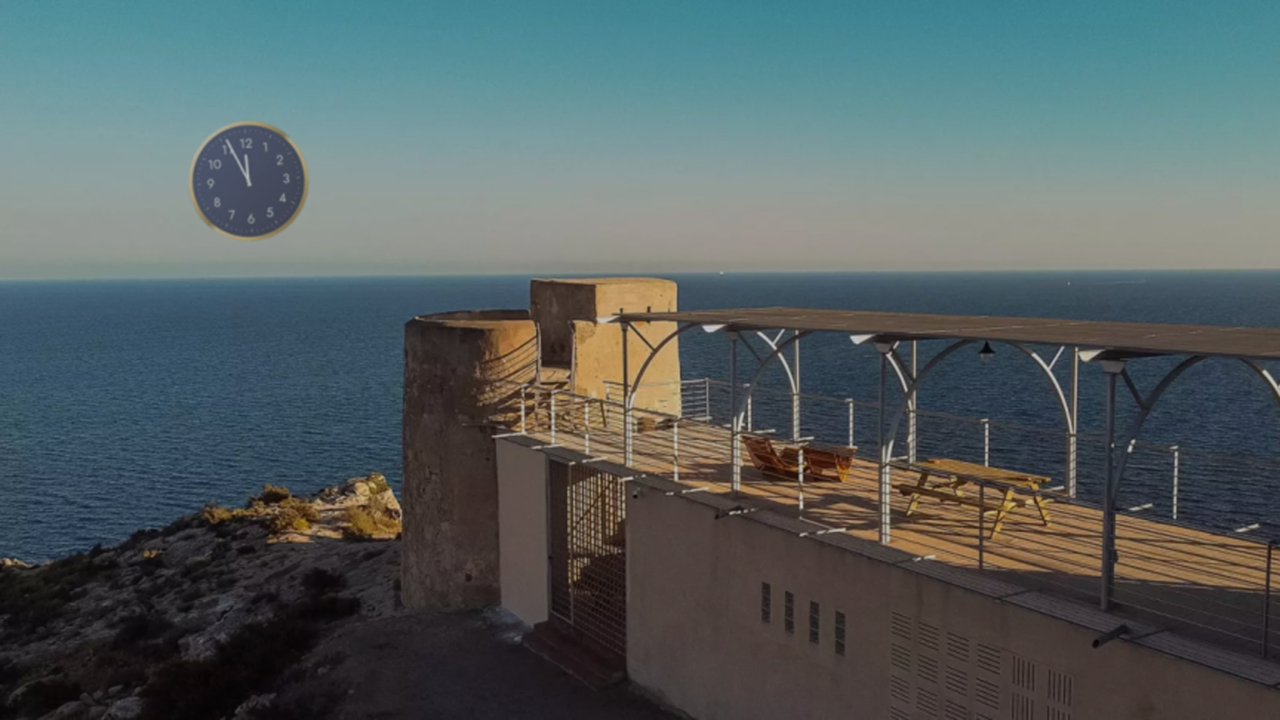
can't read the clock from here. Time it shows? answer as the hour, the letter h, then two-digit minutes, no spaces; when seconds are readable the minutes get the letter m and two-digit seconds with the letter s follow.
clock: 11h56
